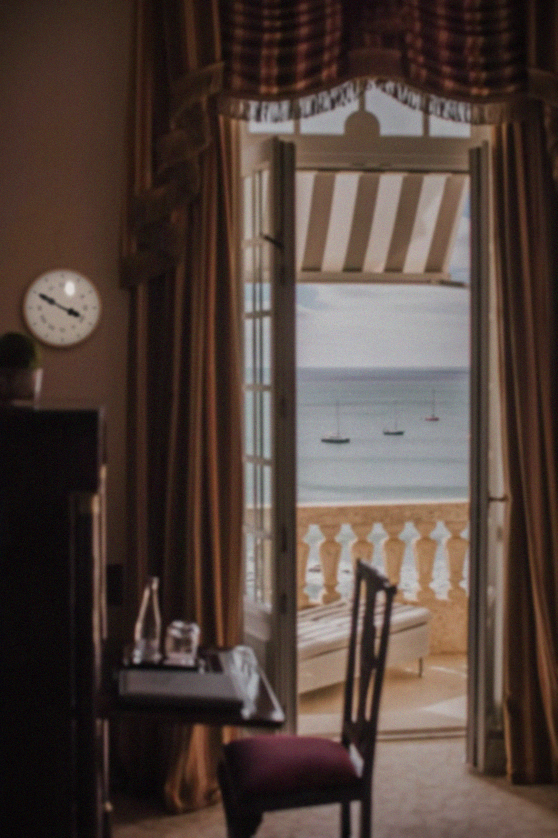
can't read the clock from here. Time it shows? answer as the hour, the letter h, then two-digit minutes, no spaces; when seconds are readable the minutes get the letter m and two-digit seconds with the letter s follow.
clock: 3h50
